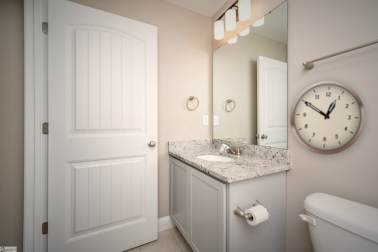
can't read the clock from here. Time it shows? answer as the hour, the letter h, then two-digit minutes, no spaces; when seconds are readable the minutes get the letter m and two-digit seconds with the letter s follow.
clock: 12h50
